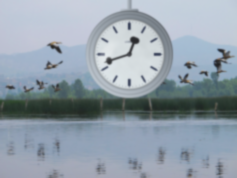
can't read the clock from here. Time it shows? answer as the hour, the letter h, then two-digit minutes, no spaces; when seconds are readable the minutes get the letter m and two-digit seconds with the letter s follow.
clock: 12h42
